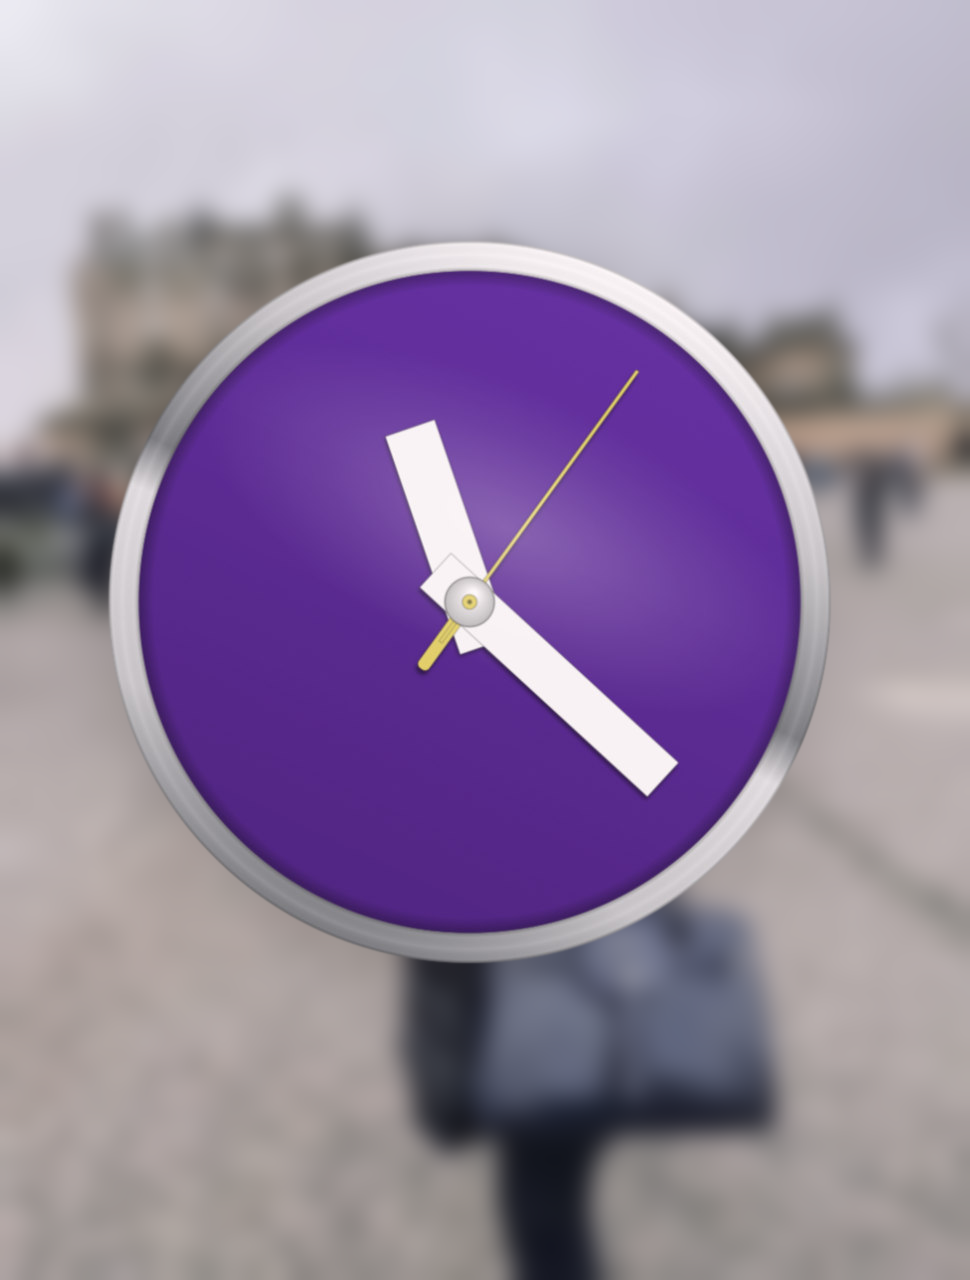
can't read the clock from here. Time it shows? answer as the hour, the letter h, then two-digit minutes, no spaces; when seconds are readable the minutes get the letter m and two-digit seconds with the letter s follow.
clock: 11h22m06s
